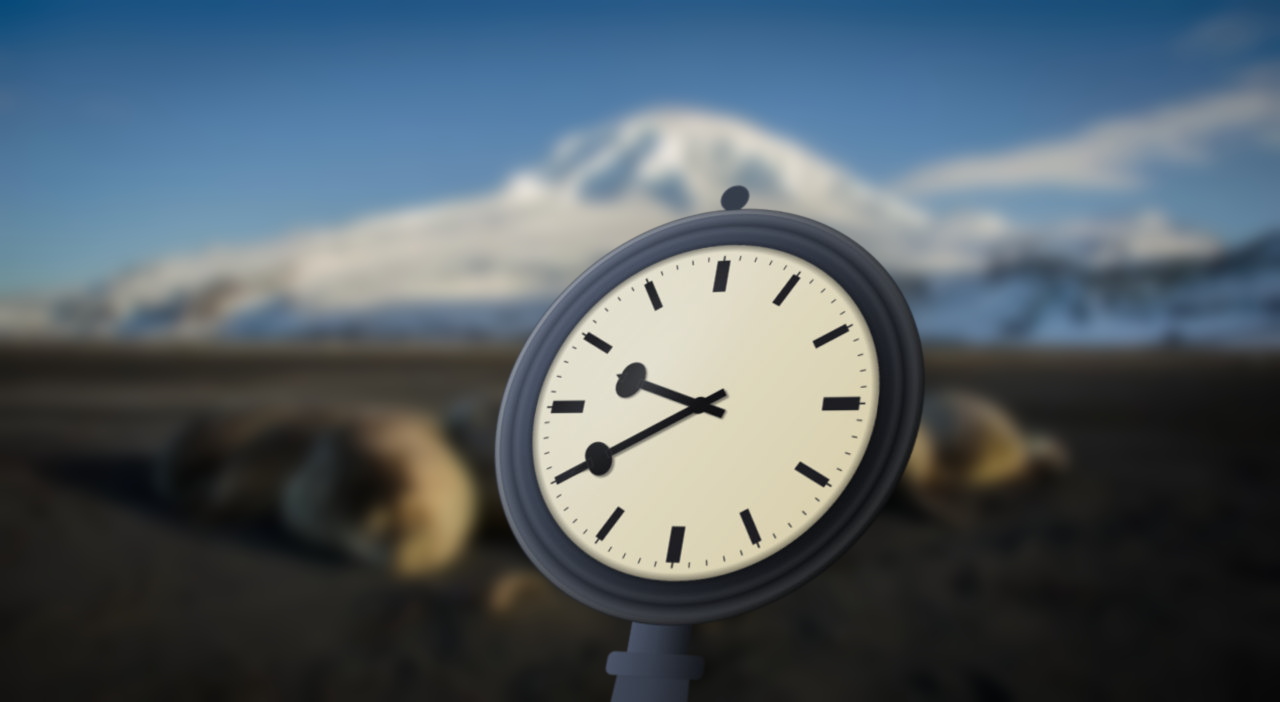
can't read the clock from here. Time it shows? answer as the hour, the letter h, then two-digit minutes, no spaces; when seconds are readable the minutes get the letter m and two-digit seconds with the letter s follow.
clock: 9h40
